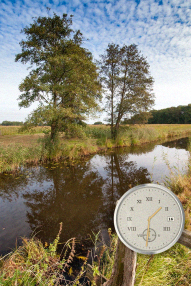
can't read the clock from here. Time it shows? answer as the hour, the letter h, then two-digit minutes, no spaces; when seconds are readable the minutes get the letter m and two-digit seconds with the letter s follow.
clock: 1h31
